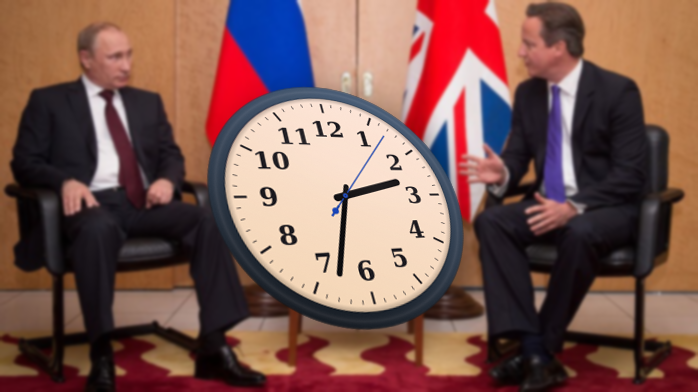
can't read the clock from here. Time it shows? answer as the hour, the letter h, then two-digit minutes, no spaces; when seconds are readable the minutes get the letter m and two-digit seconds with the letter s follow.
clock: 2h33m07s
